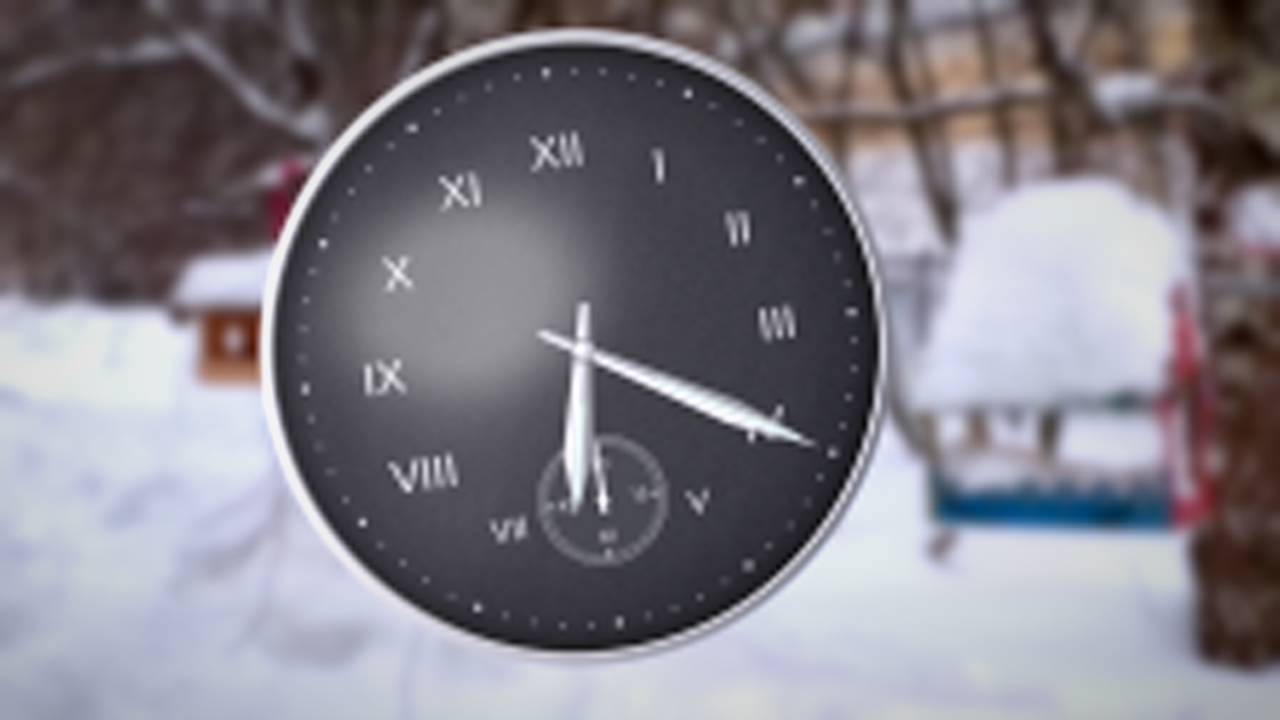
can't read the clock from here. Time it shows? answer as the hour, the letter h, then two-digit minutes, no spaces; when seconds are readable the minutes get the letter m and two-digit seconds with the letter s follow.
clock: 6h20
